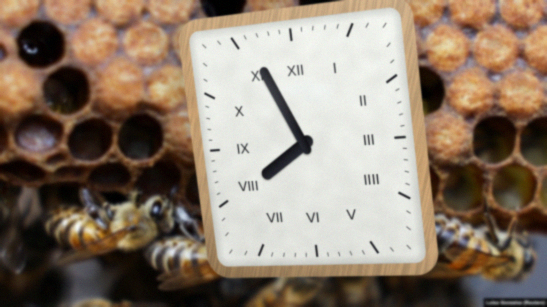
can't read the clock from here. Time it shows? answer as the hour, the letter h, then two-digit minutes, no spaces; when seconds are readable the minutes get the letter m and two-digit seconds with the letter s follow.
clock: 7h56
